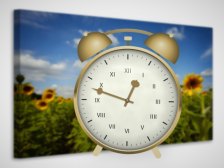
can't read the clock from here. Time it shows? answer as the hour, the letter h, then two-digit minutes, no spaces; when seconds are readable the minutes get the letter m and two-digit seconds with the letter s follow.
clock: 12h48
